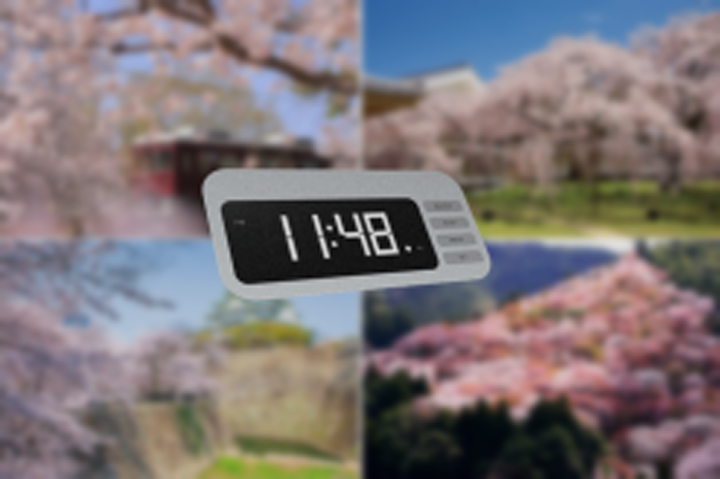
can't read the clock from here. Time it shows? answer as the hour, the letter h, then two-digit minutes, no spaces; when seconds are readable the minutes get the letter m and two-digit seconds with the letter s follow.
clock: 11h48
